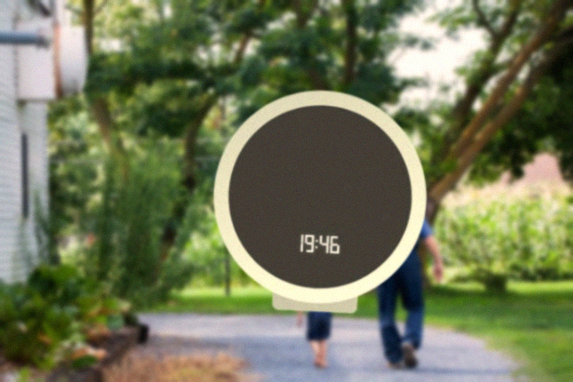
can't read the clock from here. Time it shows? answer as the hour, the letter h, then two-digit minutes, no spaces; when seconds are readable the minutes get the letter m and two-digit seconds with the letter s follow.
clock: 19h46
